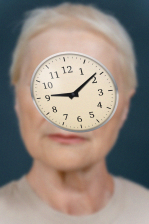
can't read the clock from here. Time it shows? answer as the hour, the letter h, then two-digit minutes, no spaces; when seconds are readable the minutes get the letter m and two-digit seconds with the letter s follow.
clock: 9h09
